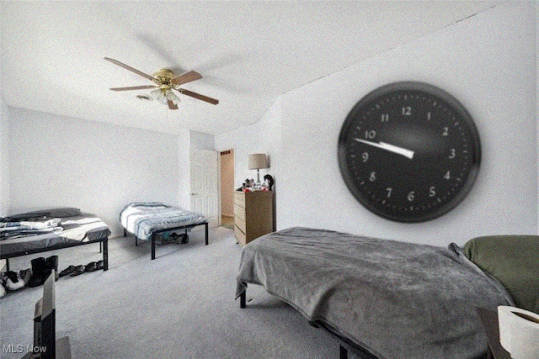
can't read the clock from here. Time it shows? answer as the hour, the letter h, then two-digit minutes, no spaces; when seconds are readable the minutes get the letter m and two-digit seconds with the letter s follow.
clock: 9h48
